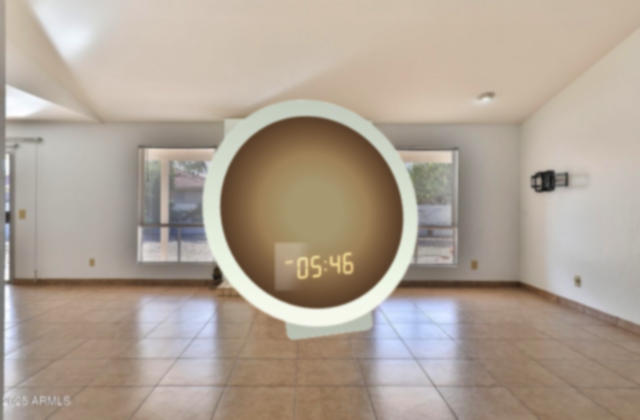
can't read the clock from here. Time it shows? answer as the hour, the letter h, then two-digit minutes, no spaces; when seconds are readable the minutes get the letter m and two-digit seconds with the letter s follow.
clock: 5h46
